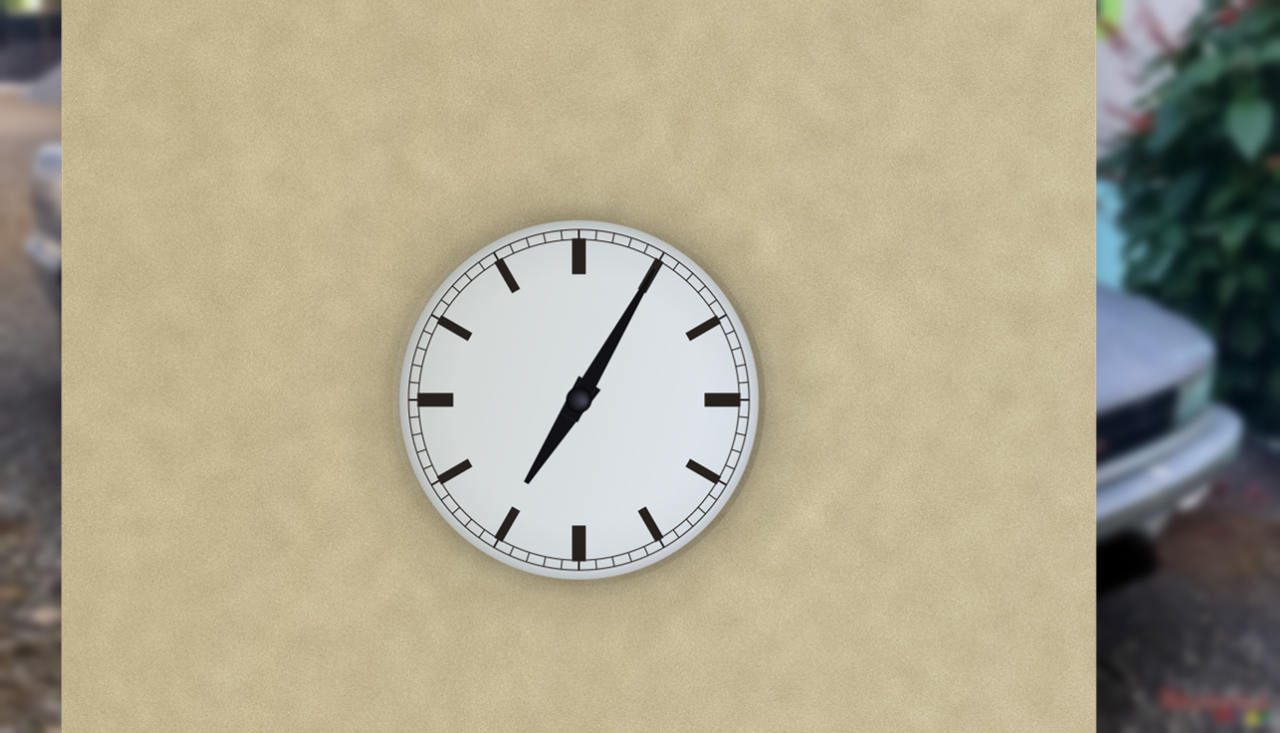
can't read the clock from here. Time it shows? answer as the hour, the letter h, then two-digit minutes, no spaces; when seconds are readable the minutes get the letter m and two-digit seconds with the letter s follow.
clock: 7h05
